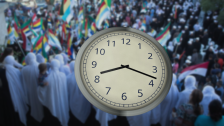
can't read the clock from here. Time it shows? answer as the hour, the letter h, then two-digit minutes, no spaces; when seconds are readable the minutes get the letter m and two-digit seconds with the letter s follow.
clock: 8h18
